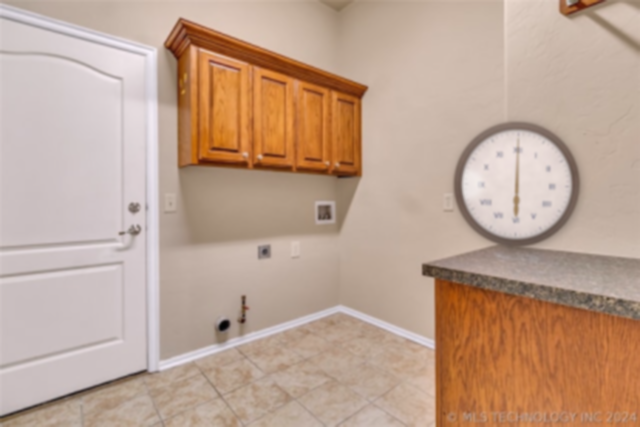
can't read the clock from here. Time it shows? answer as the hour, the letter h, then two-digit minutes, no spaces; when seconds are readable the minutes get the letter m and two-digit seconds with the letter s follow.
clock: 6h00
